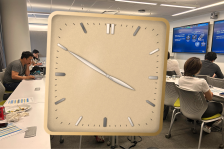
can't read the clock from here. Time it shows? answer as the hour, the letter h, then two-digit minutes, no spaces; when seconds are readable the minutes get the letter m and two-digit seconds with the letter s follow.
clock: 3h50
